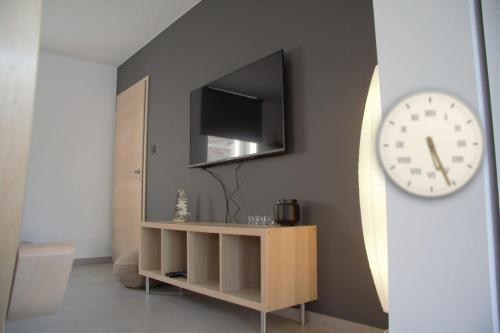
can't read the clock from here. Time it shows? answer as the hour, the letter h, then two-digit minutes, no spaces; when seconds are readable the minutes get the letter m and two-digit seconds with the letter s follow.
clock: 5h26
